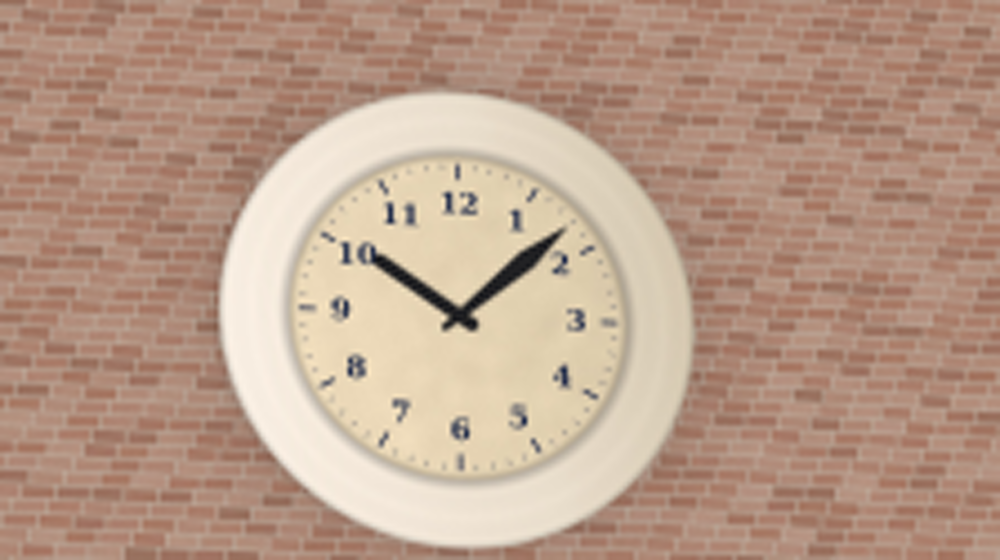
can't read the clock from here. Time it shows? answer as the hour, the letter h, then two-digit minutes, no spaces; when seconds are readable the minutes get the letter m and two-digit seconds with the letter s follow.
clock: 10h08
